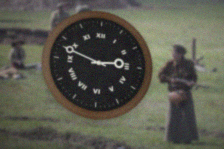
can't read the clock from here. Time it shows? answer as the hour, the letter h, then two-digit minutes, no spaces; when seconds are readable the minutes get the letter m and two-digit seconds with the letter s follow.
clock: 2h48
